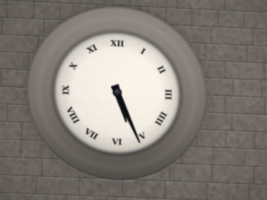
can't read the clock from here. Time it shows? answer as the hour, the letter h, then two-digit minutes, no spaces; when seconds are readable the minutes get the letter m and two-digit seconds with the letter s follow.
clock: 5h26
